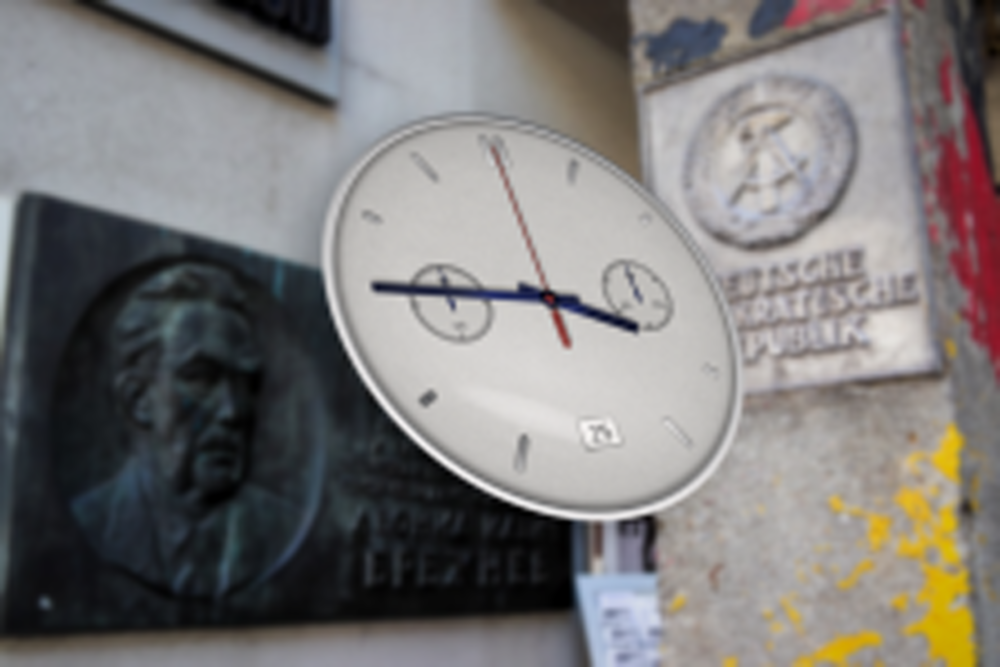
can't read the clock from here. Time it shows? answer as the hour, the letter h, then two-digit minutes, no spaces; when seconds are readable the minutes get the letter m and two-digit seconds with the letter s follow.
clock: 3h46
